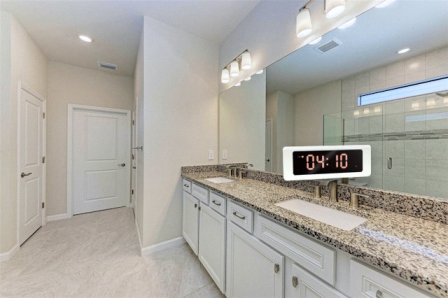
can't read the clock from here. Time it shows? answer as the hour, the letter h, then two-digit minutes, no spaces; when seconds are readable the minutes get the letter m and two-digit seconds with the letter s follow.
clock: 4h10
